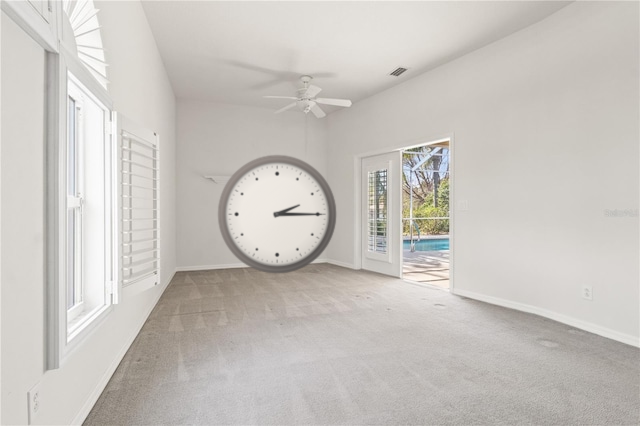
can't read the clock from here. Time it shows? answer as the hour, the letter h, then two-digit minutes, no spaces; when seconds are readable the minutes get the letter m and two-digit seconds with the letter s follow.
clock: 2h15
